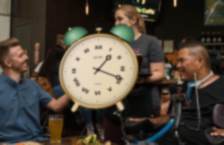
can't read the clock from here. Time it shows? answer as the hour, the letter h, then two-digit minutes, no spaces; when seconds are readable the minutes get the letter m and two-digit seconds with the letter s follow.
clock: 1h19
